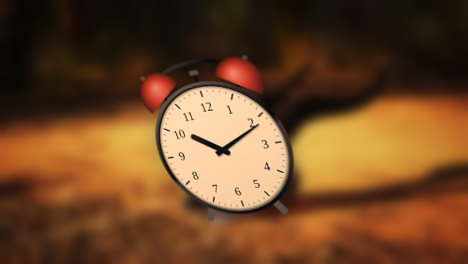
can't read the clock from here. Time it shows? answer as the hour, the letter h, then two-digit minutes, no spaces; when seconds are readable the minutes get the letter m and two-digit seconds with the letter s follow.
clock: 10h11
